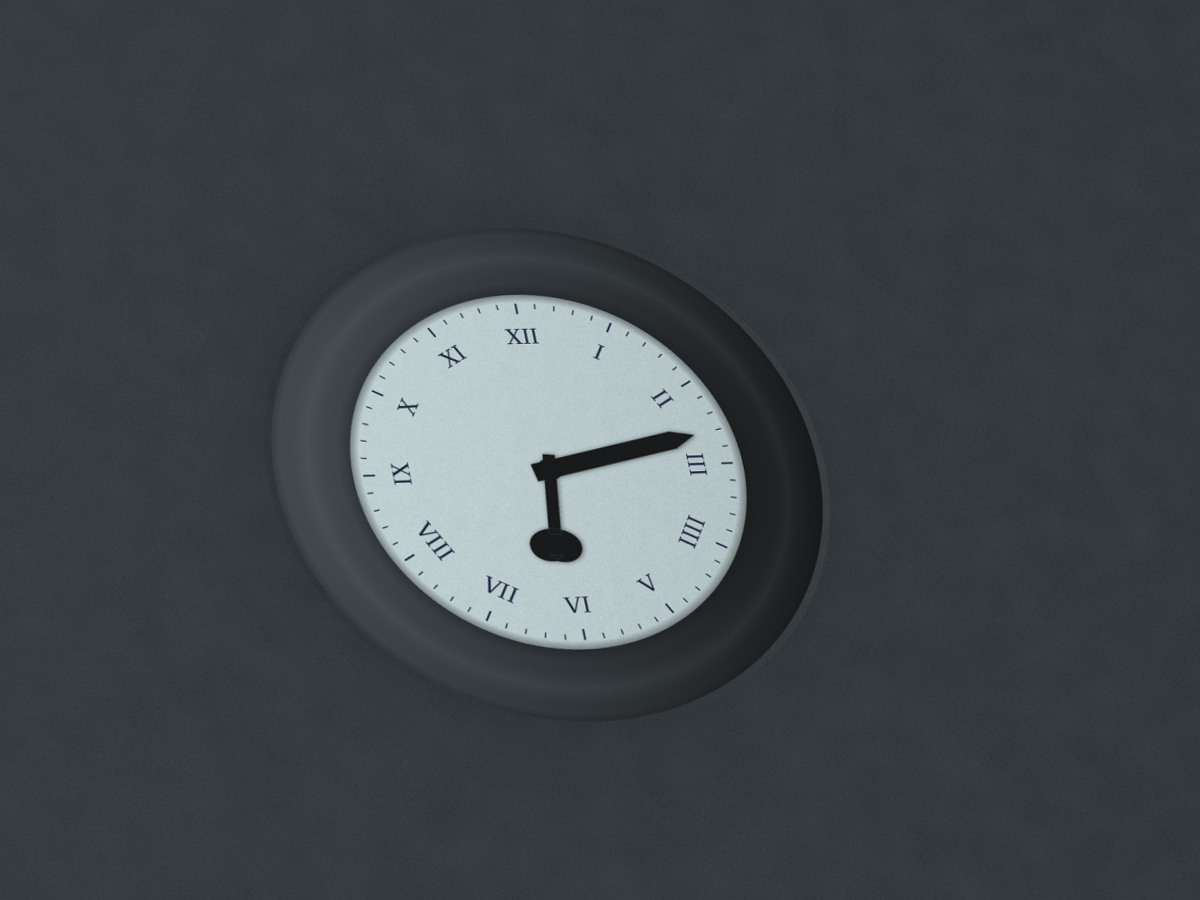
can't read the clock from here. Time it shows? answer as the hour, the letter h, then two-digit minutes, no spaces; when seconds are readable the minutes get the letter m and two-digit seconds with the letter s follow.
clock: 6h13
